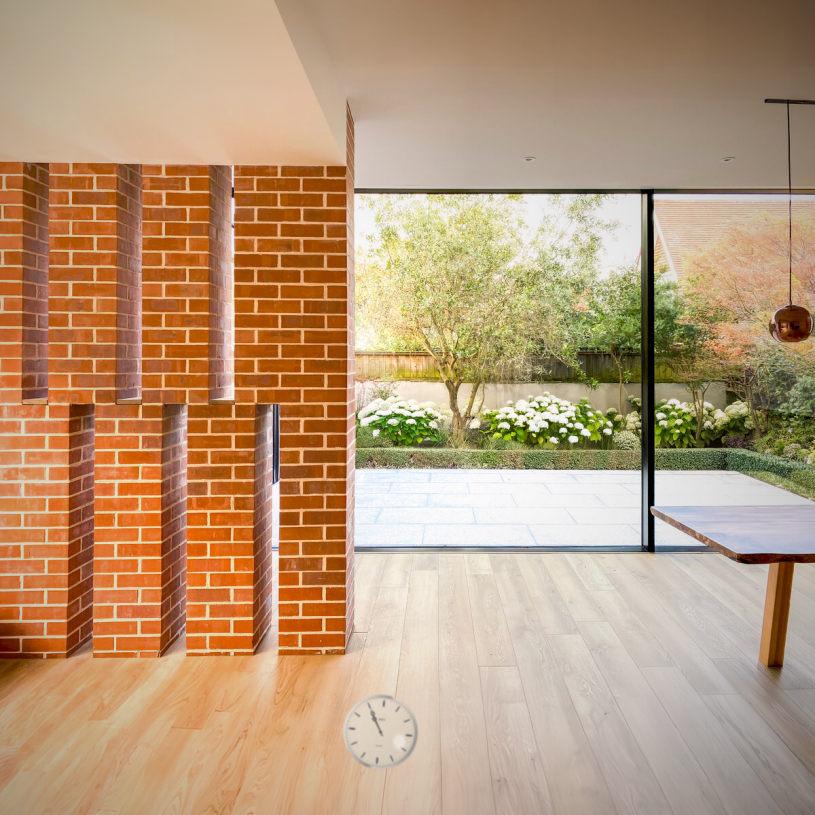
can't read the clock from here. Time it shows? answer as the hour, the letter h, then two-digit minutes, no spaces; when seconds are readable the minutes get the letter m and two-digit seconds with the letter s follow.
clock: 10h55
